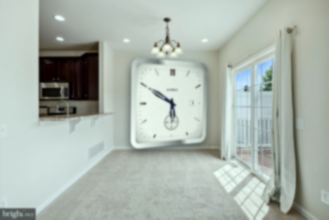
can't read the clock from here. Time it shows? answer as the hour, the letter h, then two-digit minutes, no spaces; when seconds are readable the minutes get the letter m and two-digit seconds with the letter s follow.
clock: 5h50
